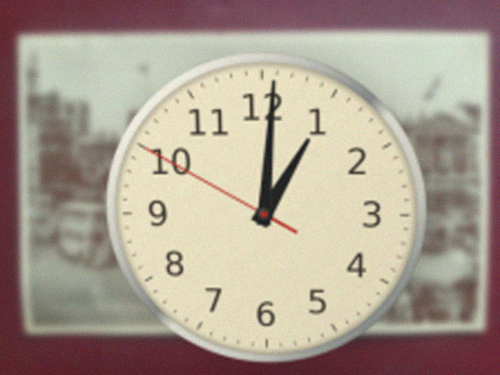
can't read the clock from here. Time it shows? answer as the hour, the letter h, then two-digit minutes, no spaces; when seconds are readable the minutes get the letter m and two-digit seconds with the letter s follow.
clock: 1h00m50s
